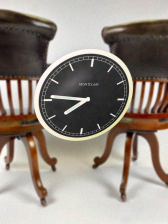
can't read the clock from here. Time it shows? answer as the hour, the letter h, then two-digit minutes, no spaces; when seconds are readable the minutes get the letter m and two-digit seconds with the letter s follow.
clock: 7h46
